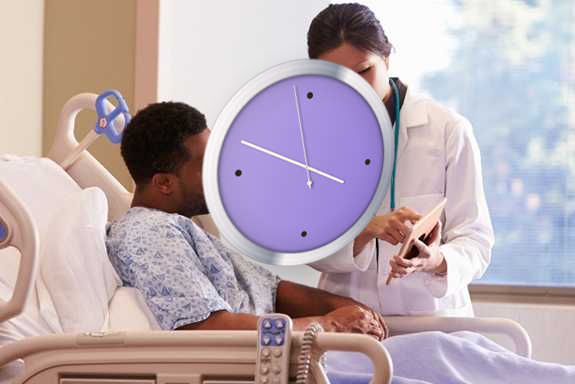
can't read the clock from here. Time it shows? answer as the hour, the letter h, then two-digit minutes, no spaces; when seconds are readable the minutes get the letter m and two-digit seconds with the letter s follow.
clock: 3h48m58s
